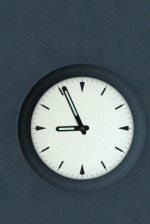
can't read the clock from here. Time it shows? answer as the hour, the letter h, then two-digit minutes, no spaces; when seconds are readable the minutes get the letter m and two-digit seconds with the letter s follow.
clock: 8h56
